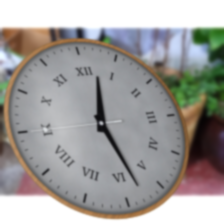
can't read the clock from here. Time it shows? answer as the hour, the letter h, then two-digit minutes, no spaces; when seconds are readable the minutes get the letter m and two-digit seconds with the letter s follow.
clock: 12h27m45s
